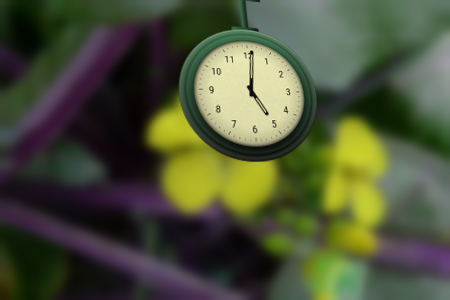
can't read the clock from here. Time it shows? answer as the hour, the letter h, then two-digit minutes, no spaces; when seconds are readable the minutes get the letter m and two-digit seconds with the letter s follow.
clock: 5h01
